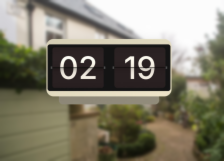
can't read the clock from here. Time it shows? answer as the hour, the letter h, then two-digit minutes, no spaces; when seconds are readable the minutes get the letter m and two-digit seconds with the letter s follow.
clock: 2h19
